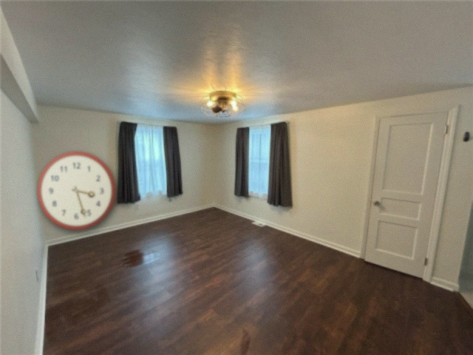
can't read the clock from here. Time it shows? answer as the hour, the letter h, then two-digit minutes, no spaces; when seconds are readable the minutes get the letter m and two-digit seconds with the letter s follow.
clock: 3h27
